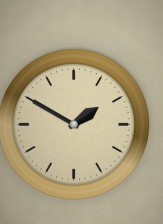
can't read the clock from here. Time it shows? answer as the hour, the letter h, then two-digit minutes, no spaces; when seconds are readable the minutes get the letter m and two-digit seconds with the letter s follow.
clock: 1h50
